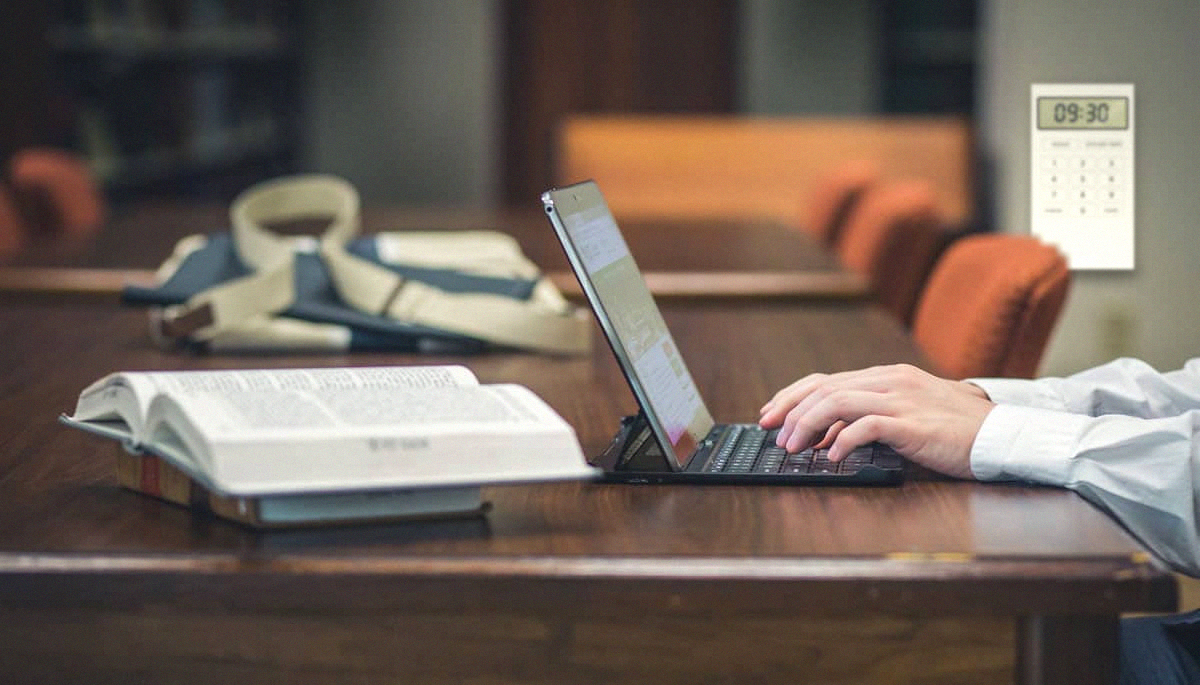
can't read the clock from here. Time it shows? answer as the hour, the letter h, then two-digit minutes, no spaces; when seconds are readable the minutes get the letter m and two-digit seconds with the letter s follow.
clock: 9h30
